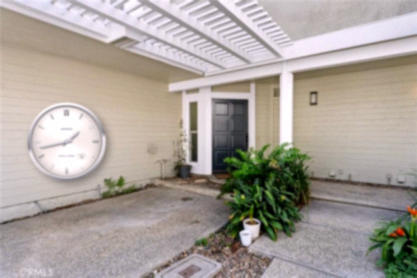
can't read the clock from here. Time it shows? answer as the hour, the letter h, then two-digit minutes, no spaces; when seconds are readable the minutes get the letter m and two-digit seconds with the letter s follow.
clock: 1h43
